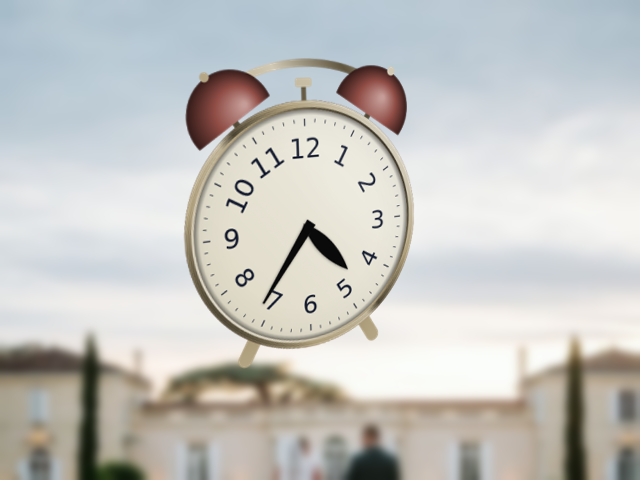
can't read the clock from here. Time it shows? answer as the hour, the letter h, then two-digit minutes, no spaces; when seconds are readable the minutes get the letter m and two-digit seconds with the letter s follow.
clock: 4h36
